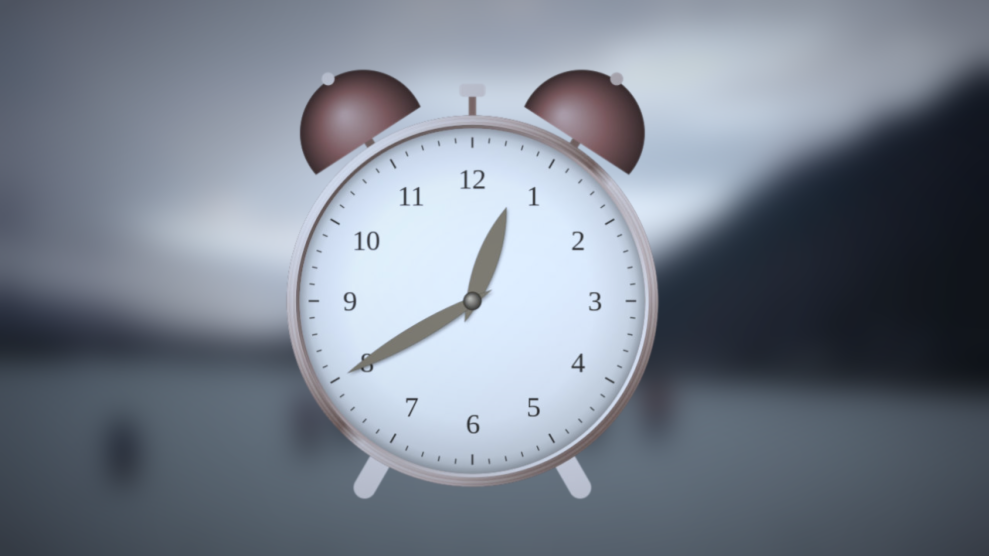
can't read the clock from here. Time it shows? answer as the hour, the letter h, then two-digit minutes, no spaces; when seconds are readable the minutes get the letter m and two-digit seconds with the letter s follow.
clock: 12h40
